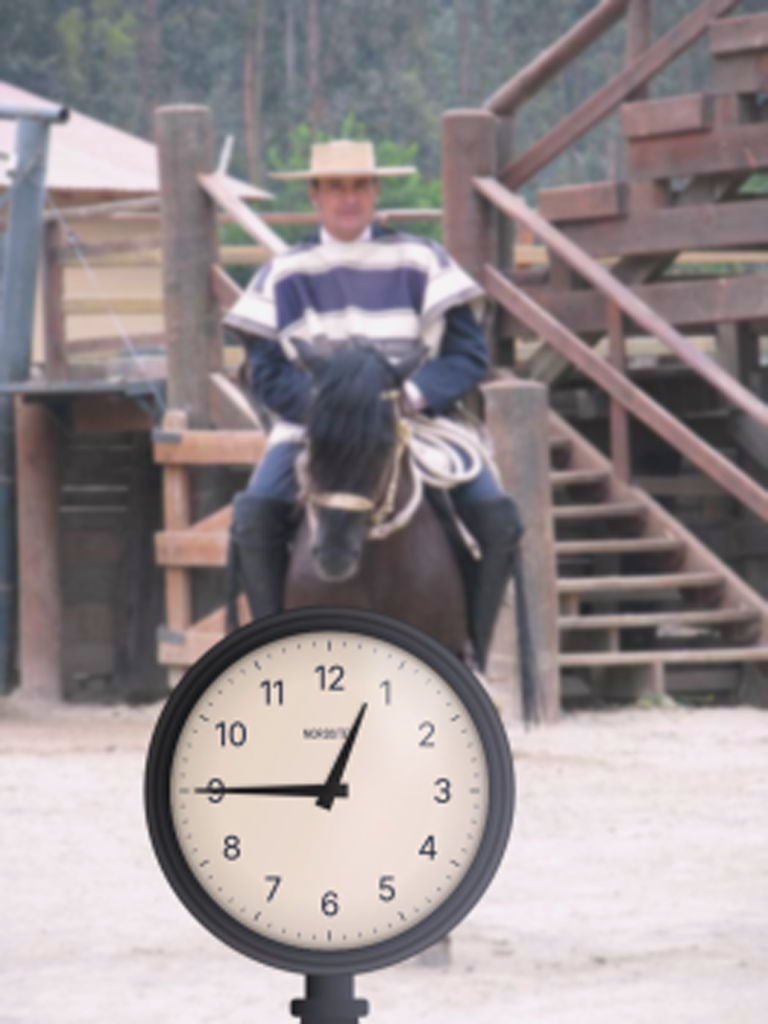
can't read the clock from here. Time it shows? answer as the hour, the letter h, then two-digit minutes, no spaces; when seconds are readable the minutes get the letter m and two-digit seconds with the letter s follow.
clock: 12h45
